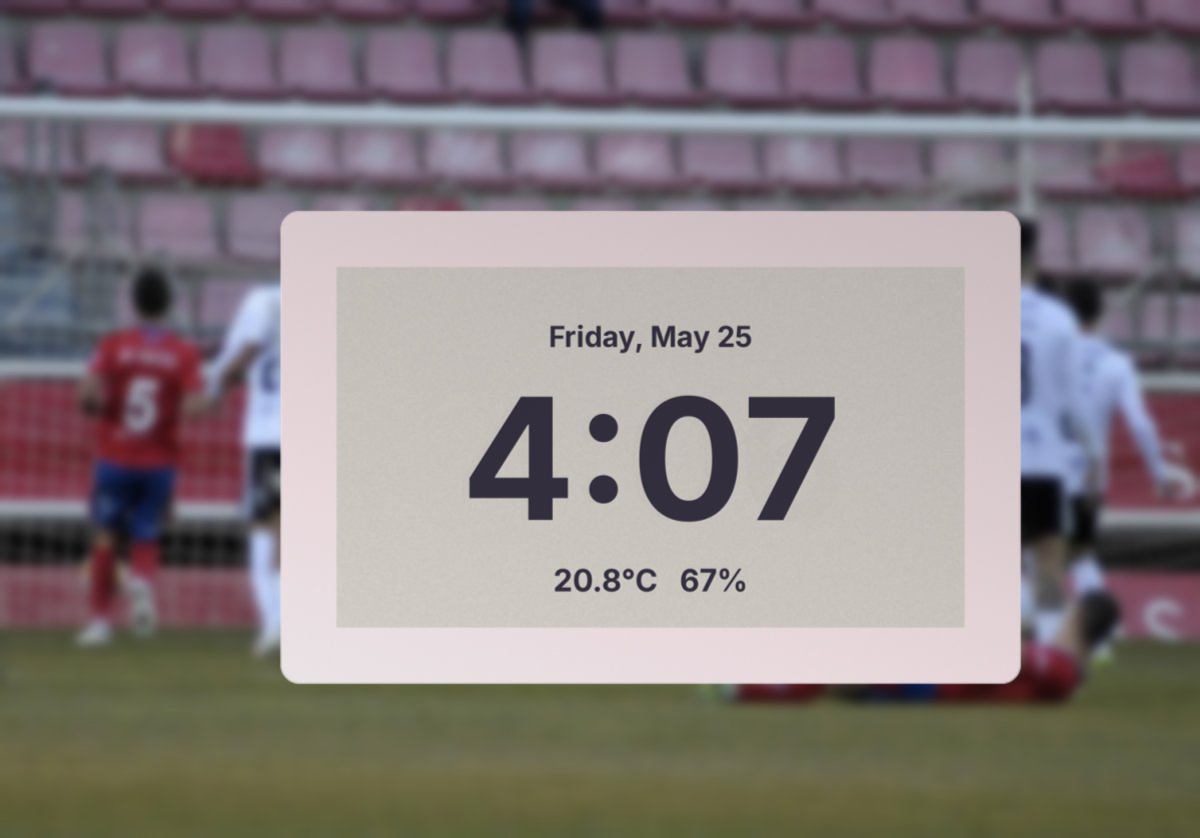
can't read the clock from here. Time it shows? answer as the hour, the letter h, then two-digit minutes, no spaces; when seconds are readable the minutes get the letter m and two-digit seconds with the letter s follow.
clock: 4h07
